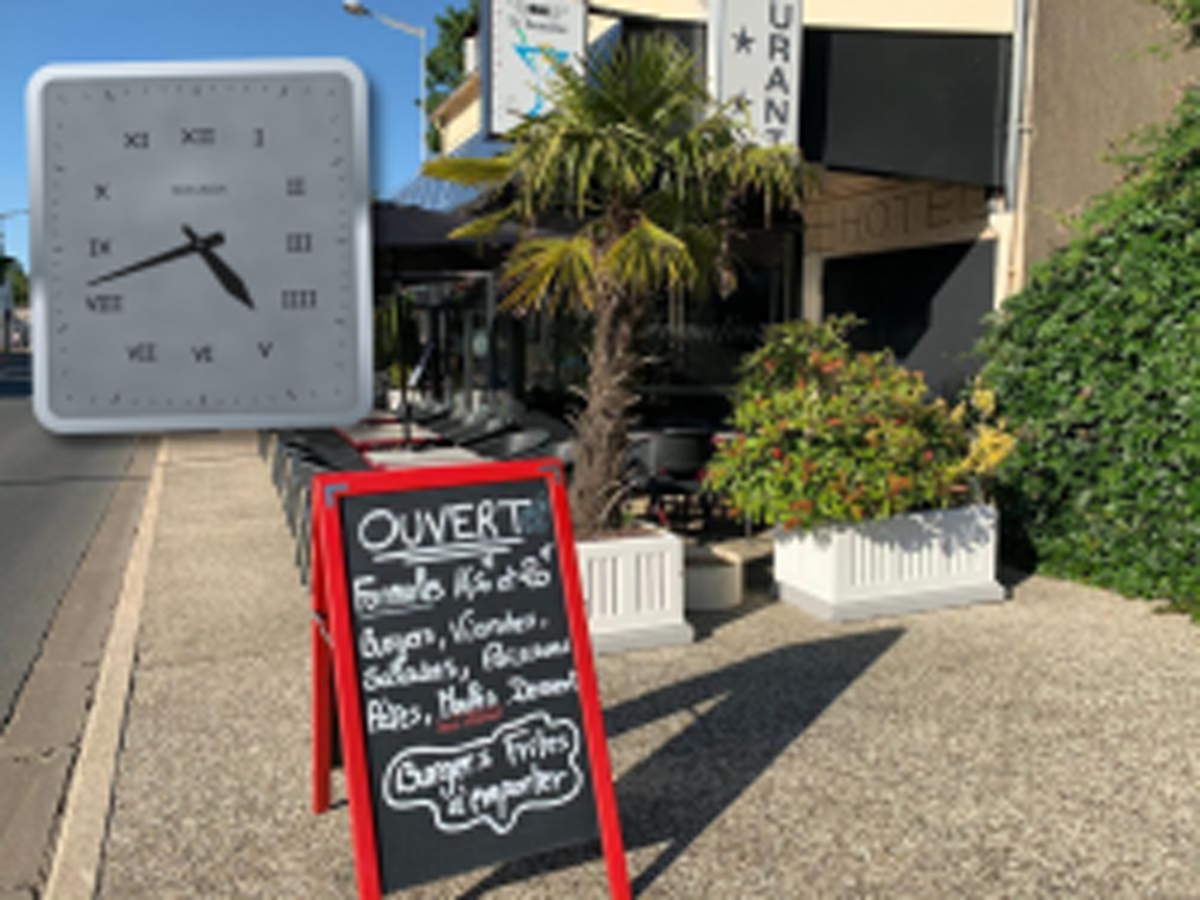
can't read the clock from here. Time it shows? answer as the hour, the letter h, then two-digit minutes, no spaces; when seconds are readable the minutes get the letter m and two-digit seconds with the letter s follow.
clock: 4h42
